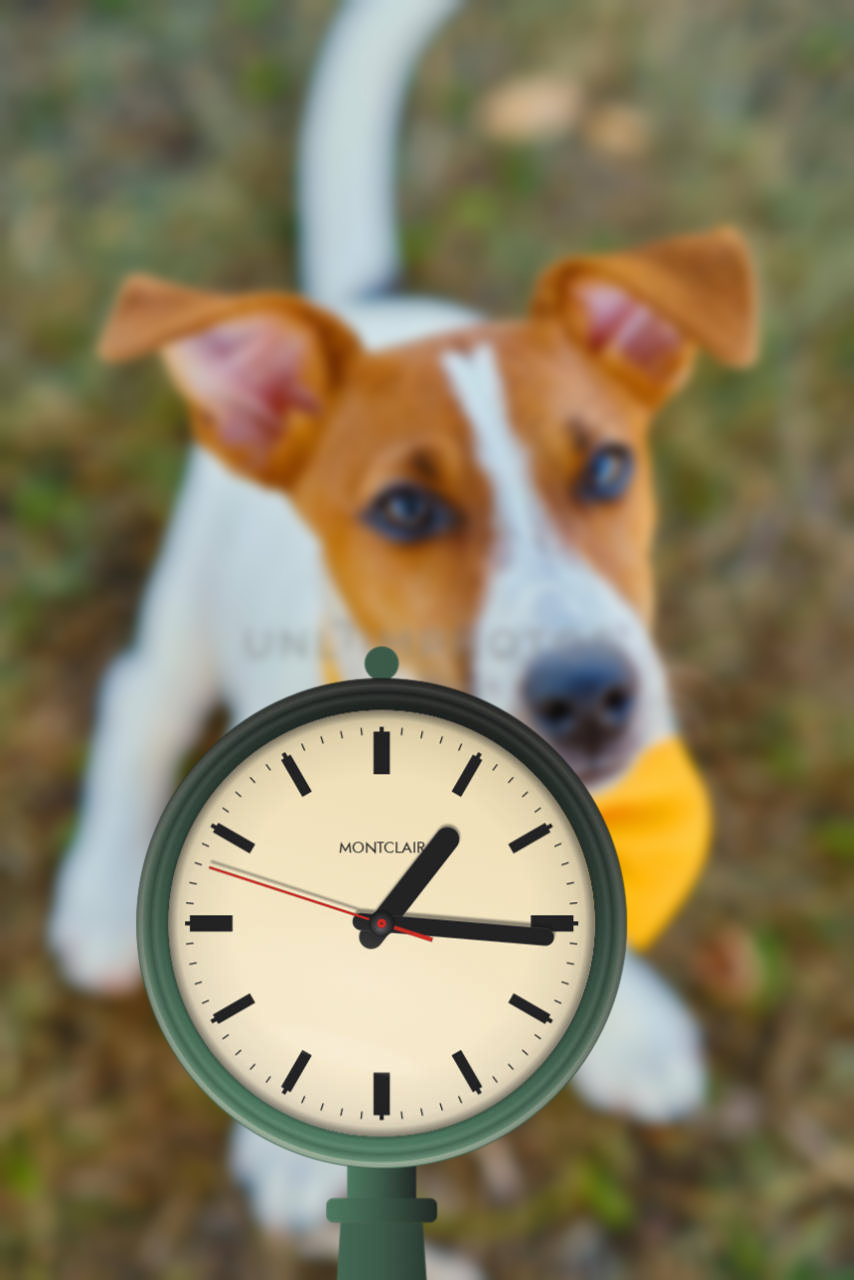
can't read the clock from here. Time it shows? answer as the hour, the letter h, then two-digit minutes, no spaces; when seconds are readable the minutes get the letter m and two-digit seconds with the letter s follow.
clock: 1h15m48s
